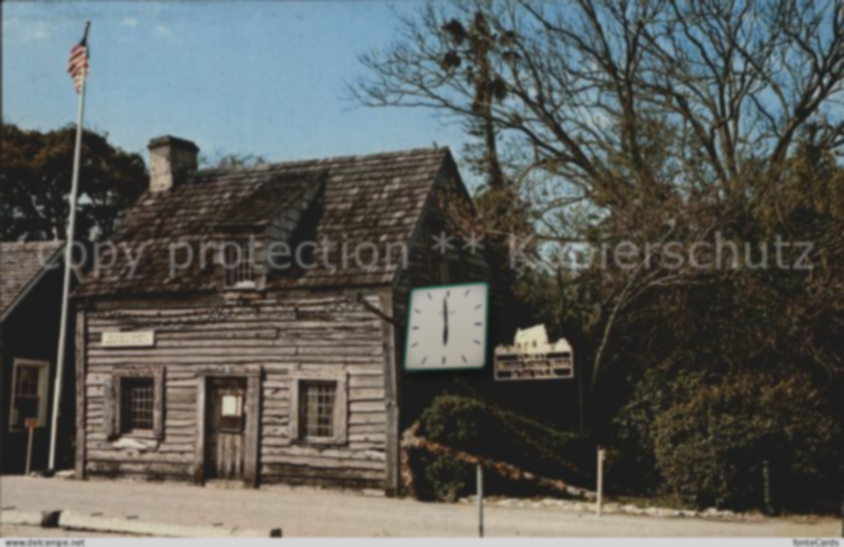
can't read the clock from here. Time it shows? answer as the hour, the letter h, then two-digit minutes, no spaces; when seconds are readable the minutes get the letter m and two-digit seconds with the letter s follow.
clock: 5h59
